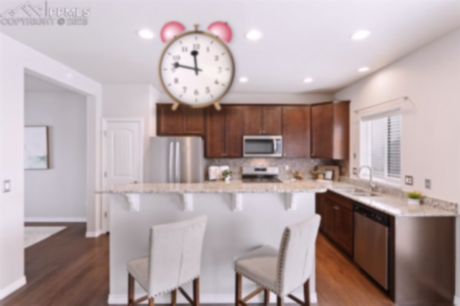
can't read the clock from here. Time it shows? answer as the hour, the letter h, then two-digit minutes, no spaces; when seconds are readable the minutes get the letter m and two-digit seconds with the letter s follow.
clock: 11h47
